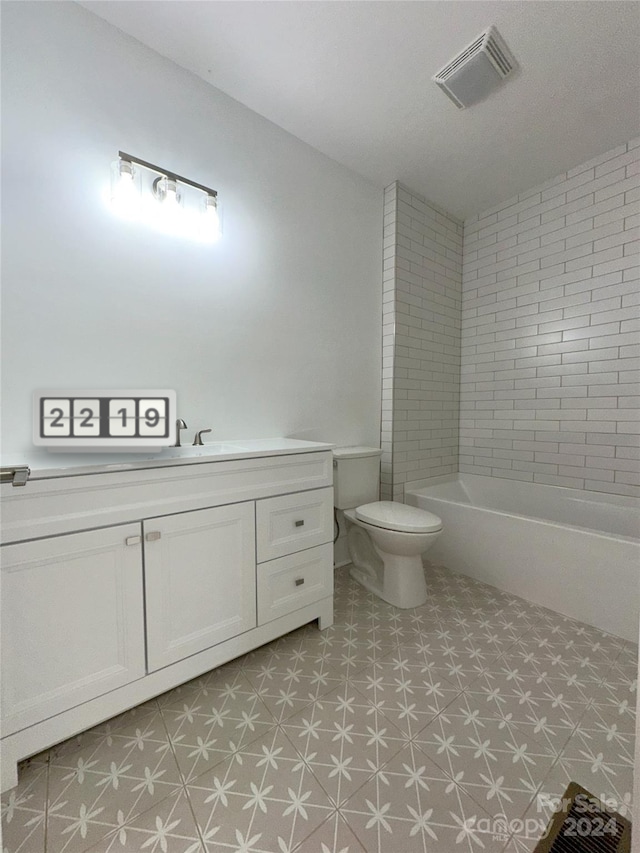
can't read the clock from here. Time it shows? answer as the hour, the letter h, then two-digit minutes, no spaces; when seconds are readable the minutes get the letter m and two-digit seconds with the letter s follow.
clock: 22h19
